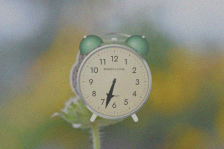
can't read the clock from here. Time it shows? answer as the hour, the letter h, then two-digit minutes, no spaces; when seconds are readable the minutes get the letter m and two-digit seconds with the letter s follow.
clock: 6h33
